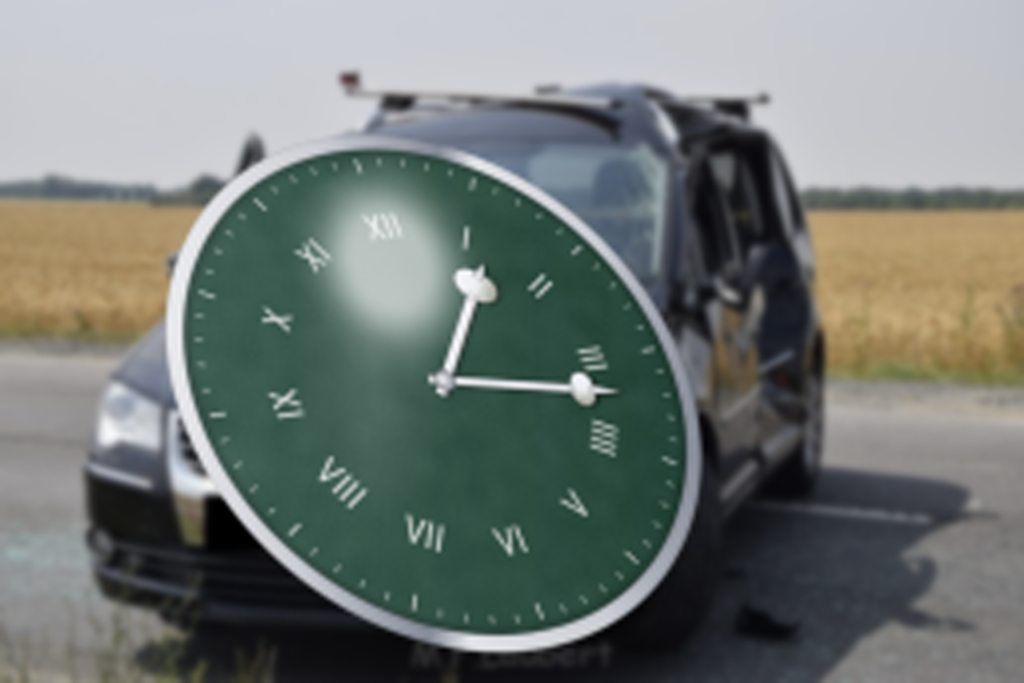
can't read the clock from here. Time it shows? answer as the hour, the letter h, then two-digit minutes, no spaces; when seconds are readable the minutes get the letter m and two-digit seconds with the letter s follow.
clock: 1h17
